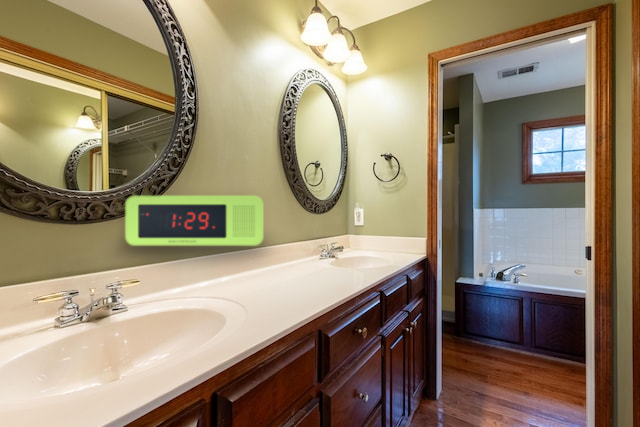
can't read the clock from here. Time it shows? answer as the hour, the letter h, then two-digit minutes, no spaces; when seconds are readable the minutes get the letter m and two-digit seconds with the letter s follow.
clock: 1h29
